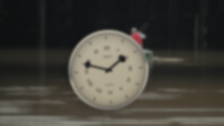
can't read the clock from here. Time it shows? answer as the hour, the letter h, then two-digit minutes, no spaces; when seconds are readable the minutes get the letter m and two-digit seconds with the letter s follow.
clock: 1h48
